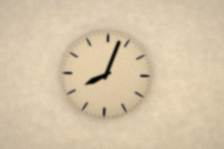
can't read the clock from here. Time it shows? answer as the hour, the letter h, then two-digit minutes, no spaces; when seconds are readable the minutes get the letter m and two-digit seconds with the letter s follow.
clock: 8h03
